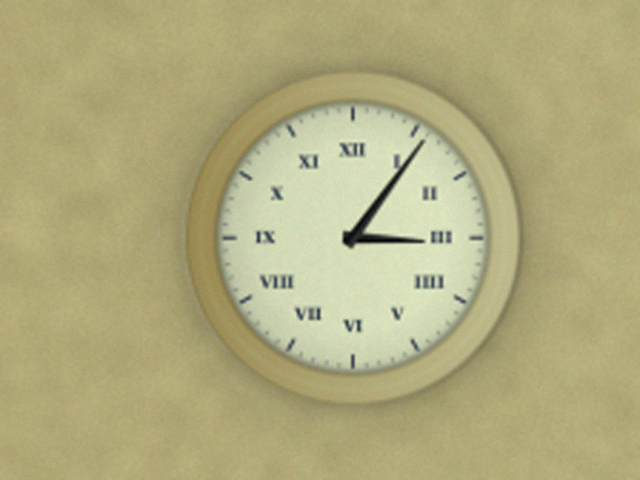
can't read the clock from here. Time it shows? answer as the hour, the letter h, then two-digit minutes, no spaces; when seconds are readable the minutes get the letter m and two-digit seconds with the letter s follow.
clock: 3h06
